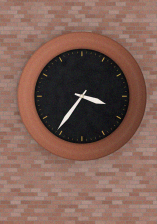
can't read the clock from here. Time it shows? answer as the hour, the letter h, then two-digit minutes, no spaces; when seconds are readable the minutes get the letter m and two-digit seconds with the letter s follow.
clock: 3h36
